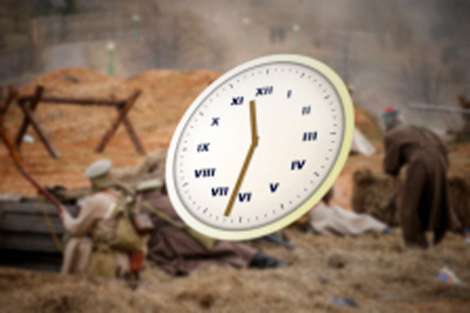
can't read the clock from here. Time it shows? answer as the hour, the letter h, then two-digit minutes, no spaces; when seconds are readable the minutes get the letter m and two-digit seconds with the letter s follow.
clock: 11h32
